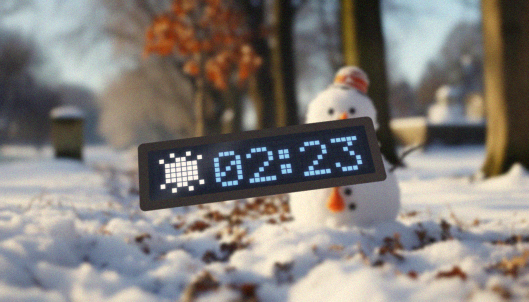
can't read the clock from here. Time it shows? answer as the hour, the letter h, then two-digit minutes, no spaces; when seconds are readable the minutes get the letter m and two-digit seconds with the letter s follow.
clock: 2h23
